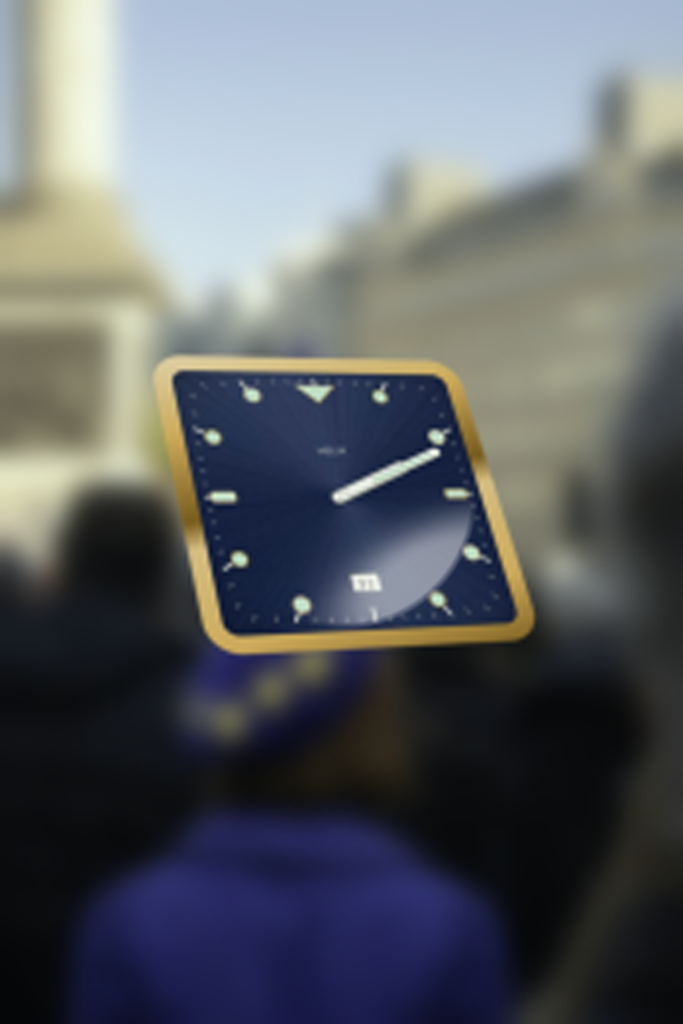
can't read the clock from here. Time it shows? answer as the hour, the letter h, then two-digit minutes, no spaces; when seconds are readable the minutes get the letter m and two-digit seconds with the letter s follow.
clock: 2h11
